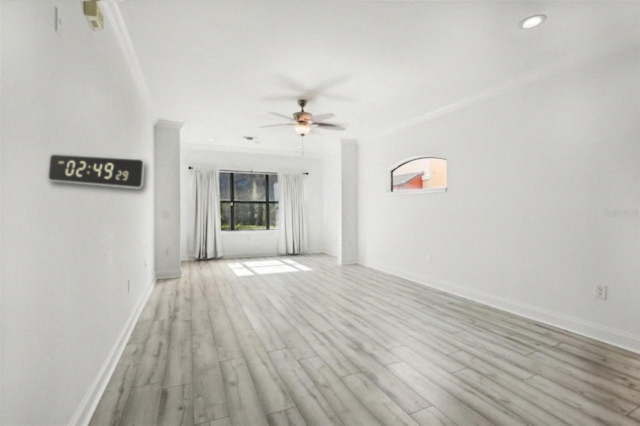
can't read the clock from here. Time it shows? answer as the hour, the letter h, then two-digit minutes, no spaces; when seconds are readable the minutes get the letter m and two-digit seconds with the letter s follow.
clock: 2h49
